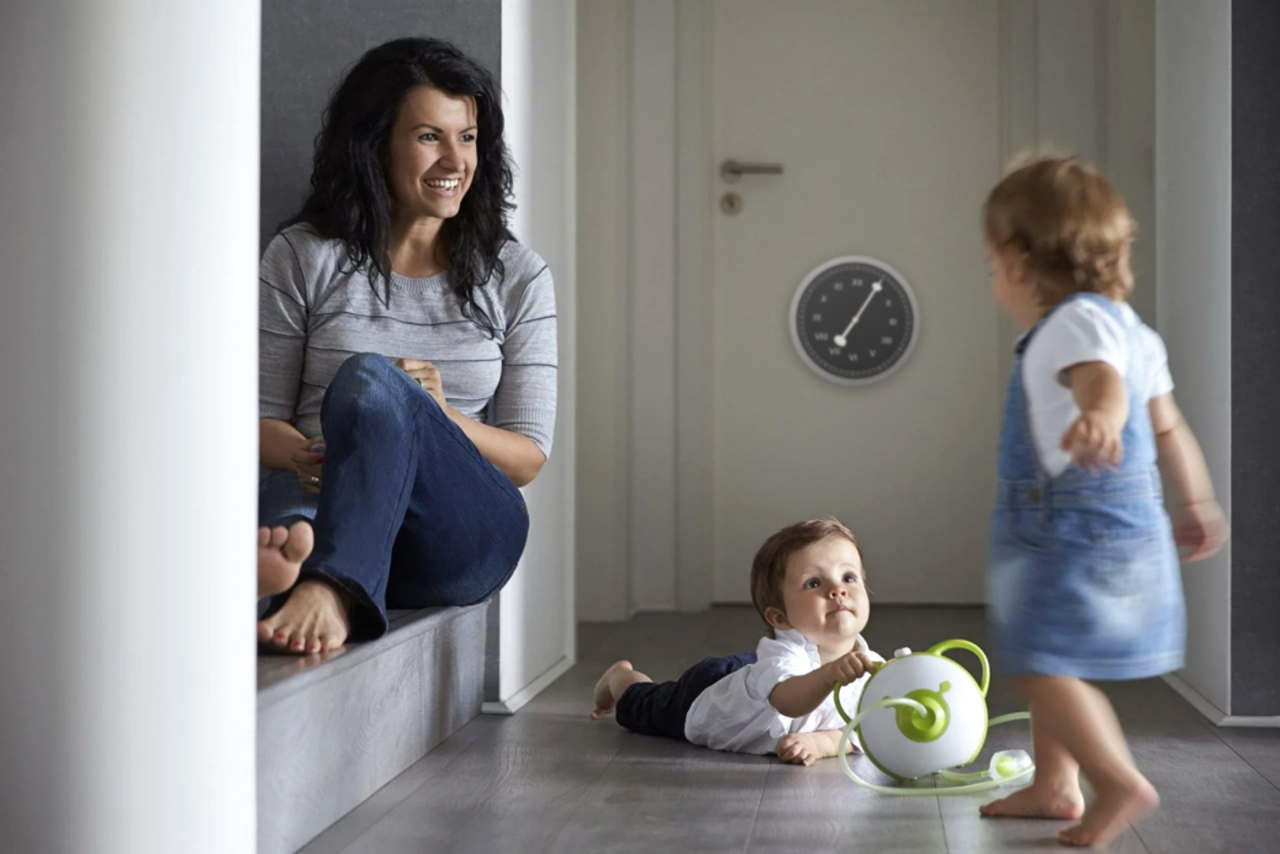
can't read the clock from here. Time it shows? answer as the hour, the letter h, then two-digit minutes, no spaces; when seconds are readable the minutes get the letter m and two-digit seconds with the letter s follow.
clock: 7h05
